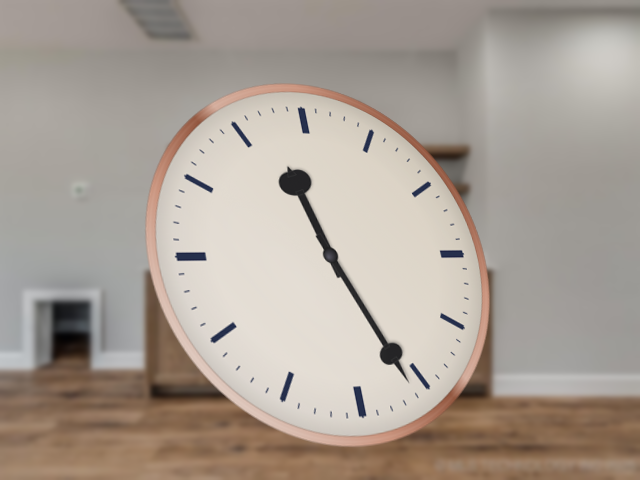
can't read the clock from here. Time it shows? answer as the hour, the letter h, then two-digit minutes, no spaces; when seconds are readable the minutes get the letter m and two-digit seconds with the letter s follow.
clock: 11h26
